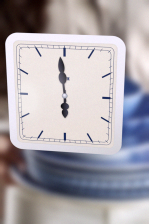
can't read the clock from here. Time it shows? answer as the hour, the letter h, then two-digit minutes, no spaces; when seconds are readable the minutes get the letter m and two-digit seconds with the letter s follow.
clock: 5h59
